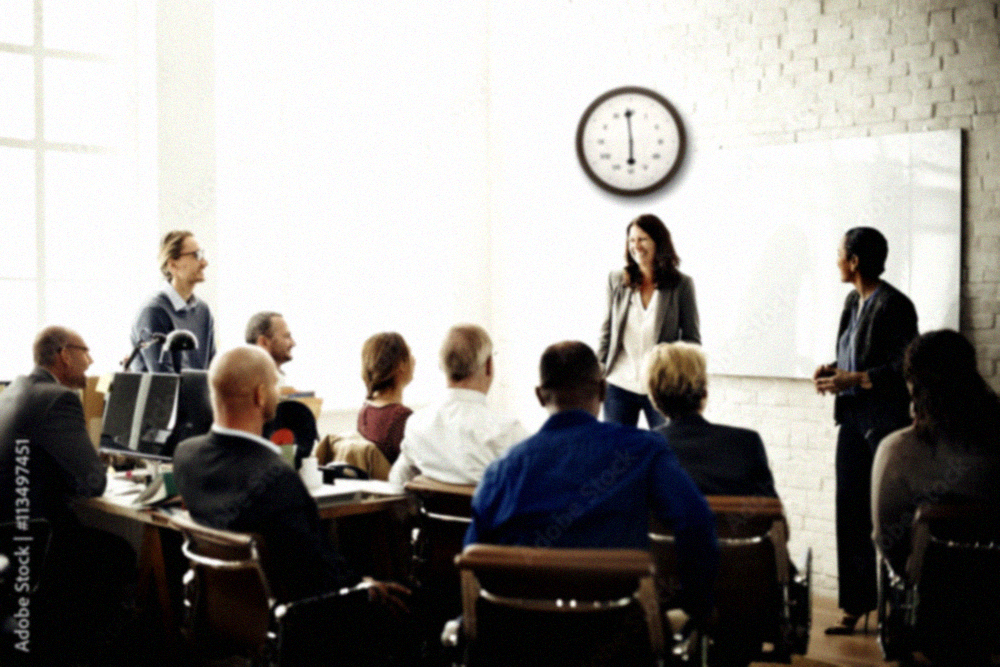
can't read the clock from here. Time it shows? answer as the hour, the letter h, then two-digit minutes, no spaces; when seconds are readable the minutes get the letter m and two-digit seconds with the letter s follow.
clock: 5h59
